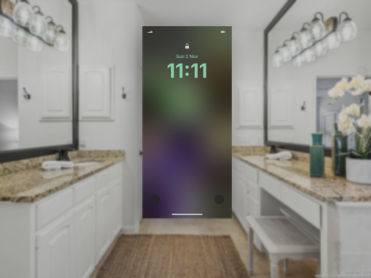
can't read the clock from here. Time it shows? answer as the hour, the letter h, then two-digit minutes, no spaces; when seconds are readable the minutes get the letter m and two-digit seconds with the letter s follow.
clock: 11h11
